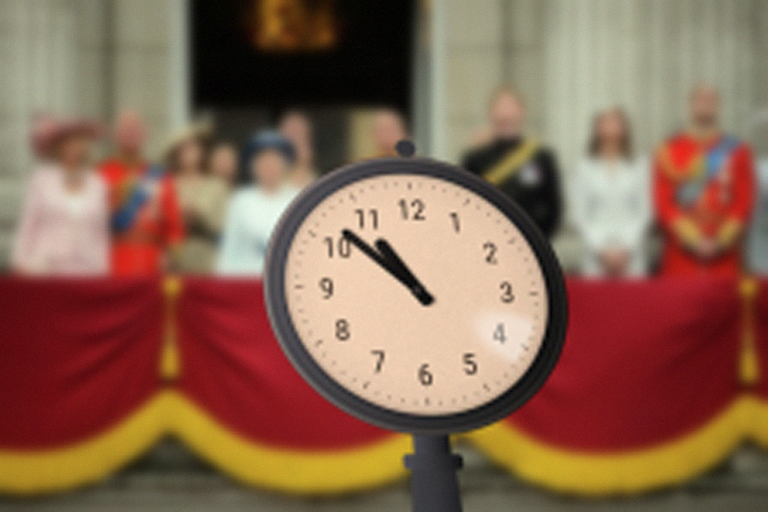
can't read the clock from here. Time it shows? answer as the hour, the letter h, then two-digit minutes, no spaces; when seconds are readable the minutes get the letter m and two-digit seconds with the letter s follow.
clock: 10h52
